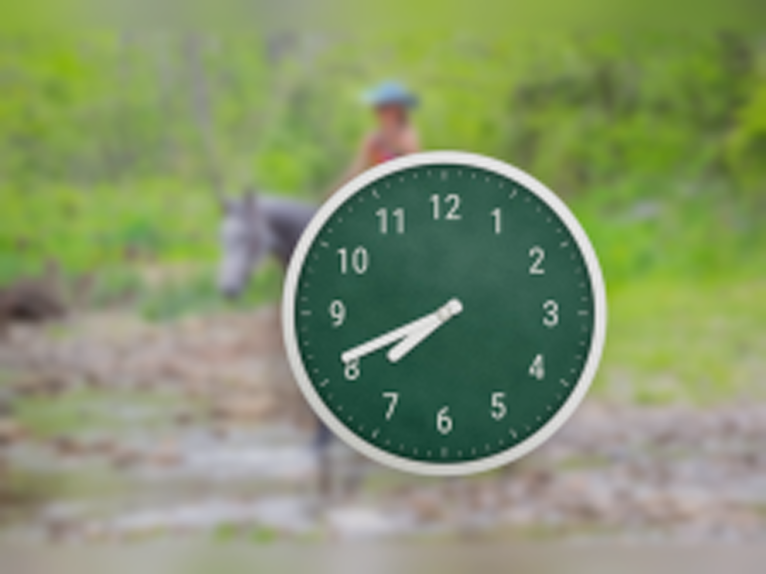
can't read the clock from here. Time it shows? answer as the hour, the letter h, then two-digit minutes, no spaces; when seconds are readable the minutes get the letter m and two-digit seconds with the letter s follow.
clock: 7h41
